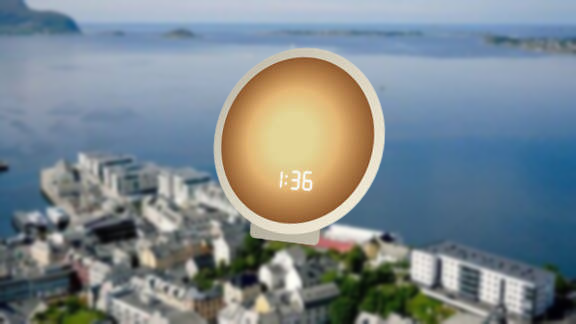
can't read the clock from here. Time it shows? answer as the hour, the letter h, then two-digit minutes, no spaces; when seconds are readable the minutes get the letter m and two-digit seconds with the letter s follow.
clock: 1h36
